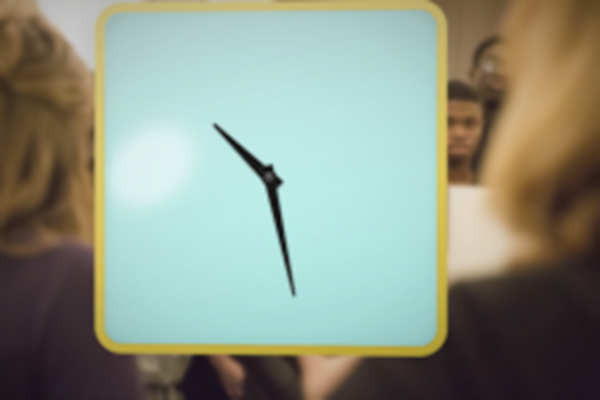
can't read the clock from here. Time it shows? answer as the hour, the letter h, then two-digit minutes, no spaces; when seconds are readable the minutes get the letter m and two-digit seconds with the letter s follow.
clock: 10h28
